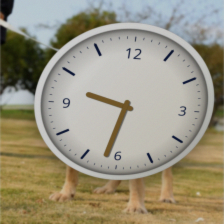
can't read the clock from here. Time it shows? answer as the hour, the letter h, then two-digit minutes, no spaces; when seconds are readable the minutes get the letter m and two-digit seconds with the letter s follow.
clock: 9h32
